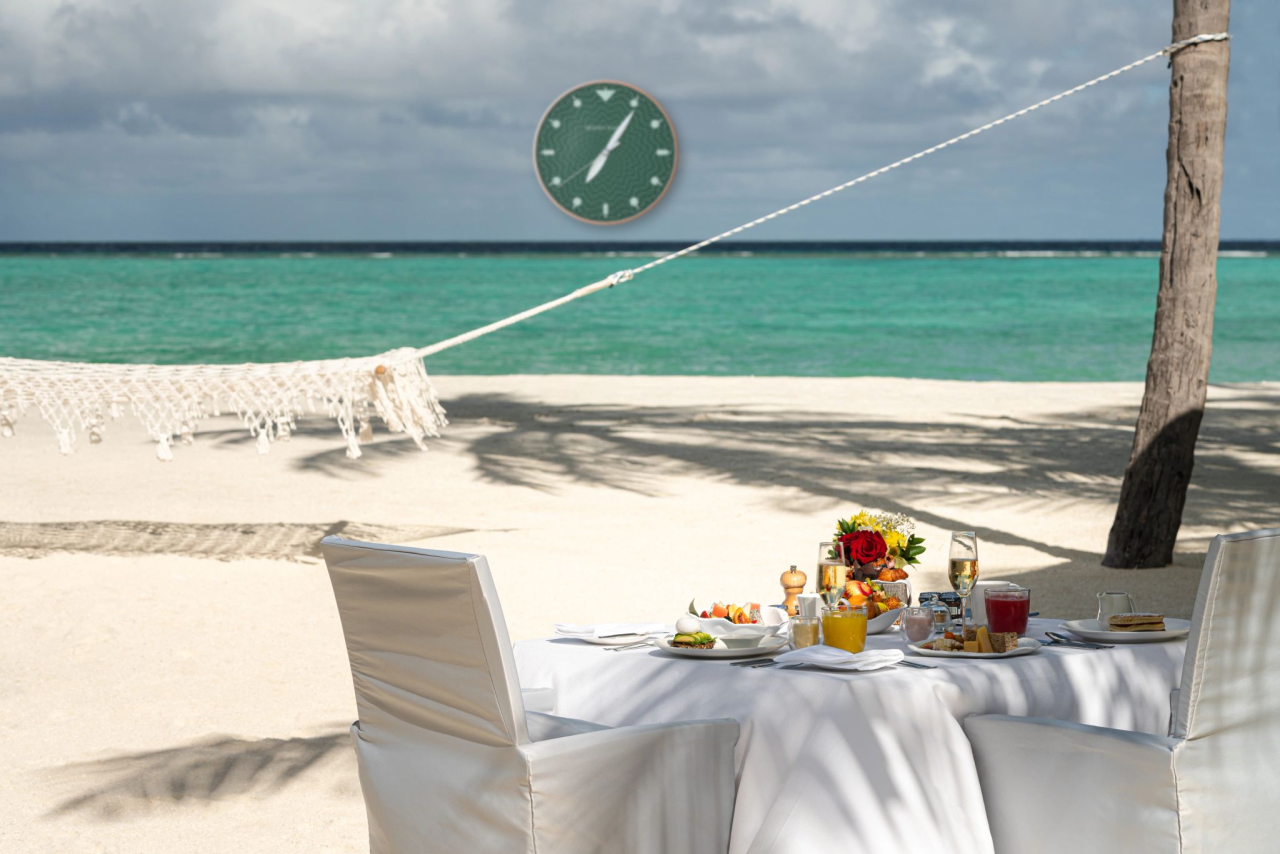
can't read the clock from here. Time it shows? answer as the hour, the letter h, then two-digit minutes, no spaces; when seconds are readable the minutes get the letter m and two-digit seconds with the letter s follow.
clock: 7h05m39s
